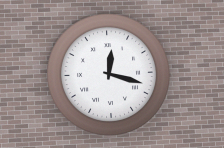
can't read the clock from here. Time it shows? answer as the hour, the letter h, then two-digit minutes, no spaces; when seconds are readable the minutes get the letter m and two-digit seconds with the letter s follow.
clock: 12h18
